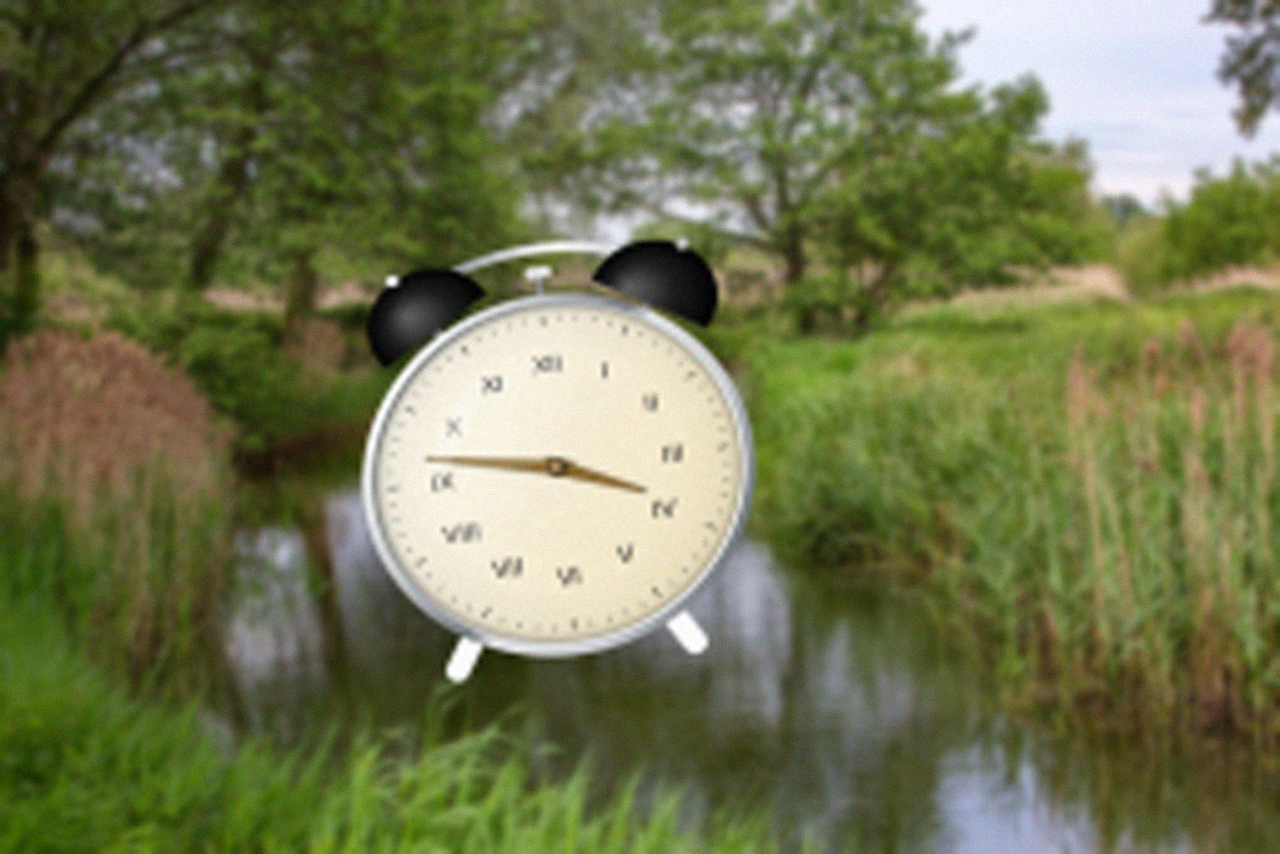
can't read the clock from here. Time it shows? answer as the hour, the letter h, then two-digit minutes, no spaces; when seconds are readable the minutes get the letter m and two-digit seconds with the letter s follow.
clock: 3h47
